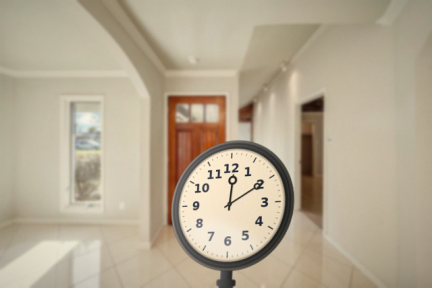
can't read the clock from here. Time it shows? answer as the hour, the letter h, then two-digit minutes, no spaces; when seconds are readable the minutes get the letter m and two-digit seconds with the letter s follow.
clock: 12h10
